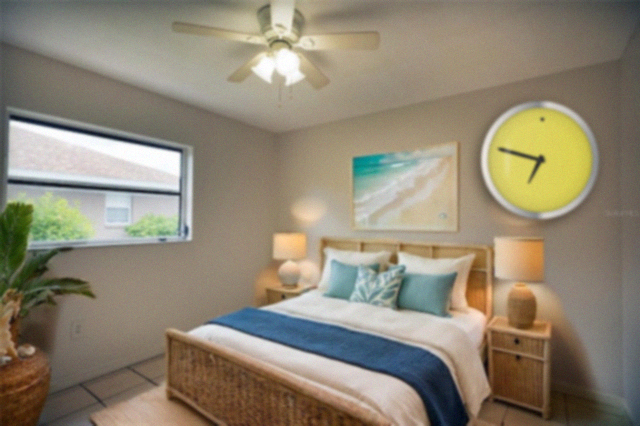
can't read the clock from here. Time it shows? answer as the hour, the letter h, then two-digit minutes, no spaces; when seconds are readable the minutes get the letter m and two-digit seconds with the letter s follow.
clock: 6h47
